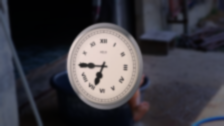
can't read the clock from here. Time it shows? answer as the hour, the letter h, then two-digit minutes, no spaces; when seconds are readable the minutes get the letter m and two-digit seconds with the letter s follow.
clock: 6h45
